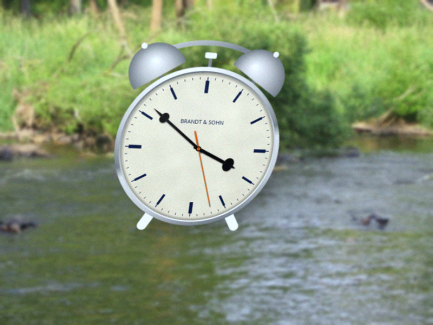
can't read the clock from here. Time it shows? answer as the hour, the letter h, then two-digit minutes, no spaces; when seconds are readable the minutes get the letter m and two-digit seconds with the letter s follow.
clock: 3h51m27s
